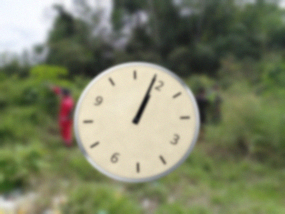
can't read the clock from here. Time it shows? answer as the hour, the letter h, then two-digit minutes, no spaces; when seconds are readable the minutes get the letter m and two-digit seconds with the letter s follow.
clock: 11h59
